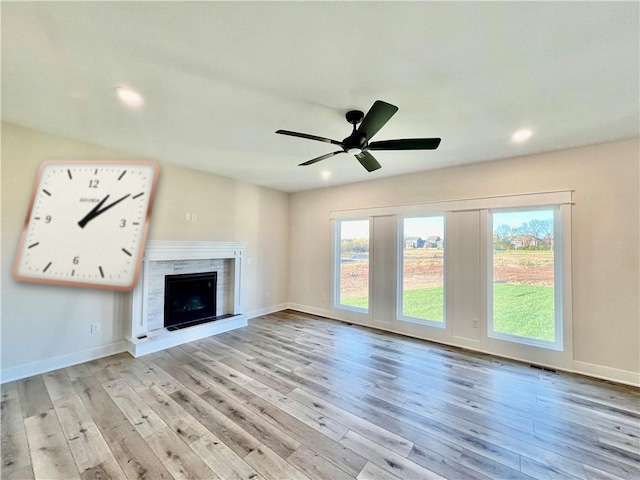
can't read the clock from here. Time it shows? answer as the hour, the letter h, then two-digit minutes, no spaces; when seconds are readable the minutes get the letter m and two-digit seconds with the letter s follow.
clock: 1h09
